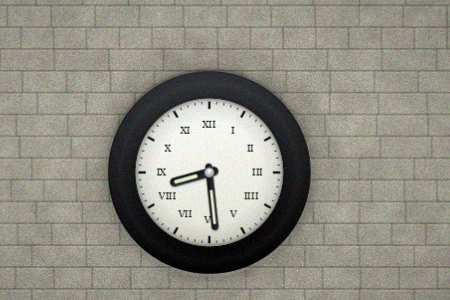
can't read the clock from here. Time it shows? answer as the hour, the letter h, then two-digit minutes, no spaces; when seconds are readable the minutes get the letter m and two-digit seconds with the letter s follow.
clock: 8h29
